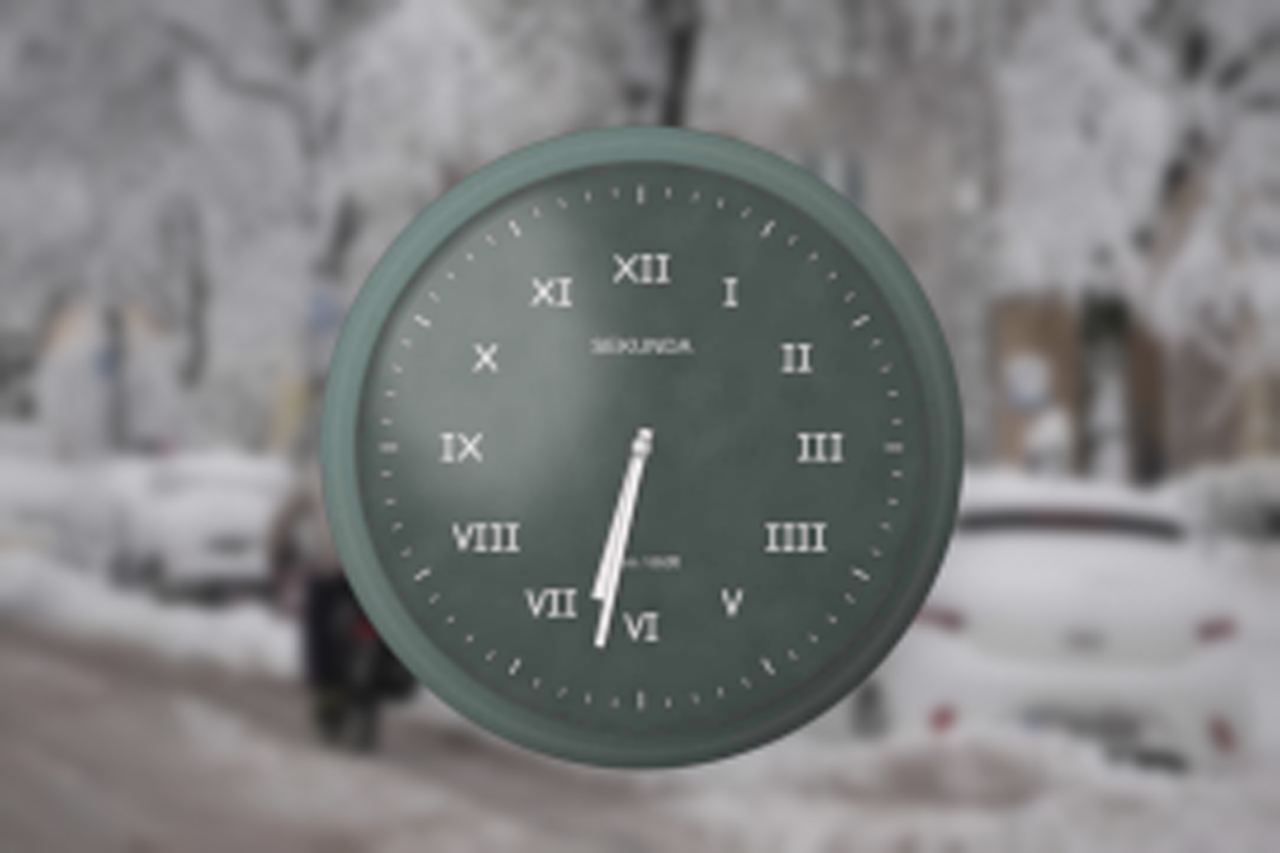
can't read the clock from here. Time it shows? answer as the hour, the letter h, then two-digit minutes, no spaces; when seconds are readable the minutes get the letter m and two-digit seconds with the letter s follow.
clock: 6h32
